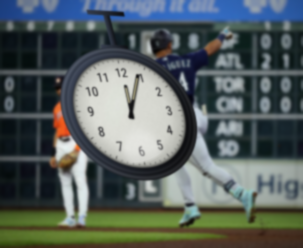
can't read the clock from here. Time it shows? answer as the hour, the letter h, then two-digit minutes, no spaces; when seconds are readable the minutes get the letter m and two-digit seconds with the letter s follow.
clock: 12h04
